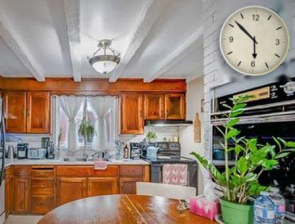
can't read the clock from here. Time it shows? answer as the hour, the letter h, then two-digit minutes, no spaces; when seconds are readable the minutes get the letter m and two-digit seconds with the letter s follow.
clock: 5h52
